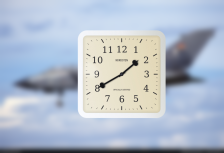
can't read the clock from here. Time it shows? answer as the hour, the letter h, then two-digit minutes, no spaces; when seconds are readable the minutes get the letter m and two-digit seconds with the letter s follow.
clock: 1h40
